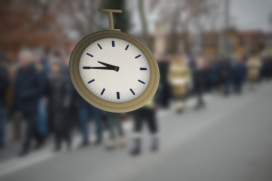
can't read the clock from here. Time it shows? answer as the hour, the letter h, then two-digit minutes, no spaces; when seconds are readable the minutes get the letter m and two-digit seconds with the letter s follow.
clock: 9h45
